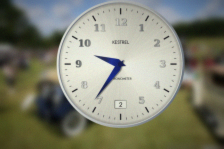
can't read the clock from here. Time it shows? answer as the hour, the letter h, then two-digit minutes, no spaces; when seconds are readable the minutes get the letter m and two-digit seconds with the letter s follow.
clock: 9h36
